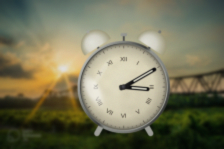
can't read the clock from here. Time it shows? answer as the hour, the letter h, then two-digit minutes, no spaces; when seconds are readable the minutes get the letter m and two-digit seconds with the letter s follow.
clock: 3h10
